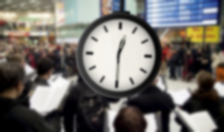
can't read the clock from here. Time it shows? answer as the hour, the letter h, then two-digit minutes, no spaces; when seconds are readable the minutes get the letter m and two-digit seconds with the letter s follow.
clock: 12h30
